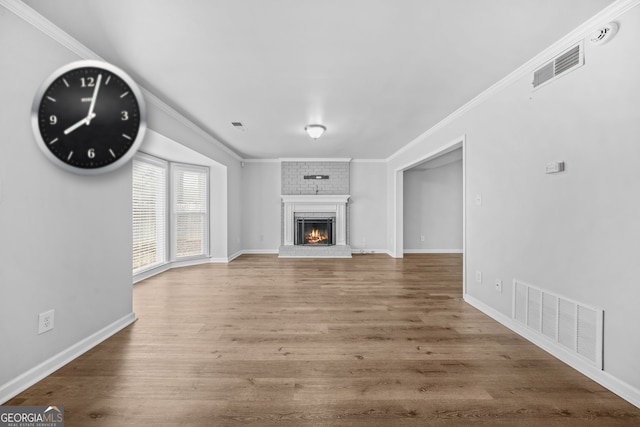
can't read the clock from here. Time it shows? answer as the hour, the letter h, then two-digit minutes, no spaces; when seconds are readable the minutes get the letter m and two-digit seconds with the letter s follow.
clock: 8h03
